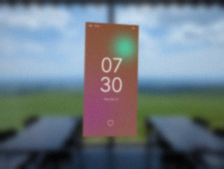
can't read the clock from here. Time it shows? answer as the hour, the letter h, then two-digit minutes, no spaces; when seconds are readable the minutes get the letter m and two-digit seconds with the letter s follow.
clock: 7h30
